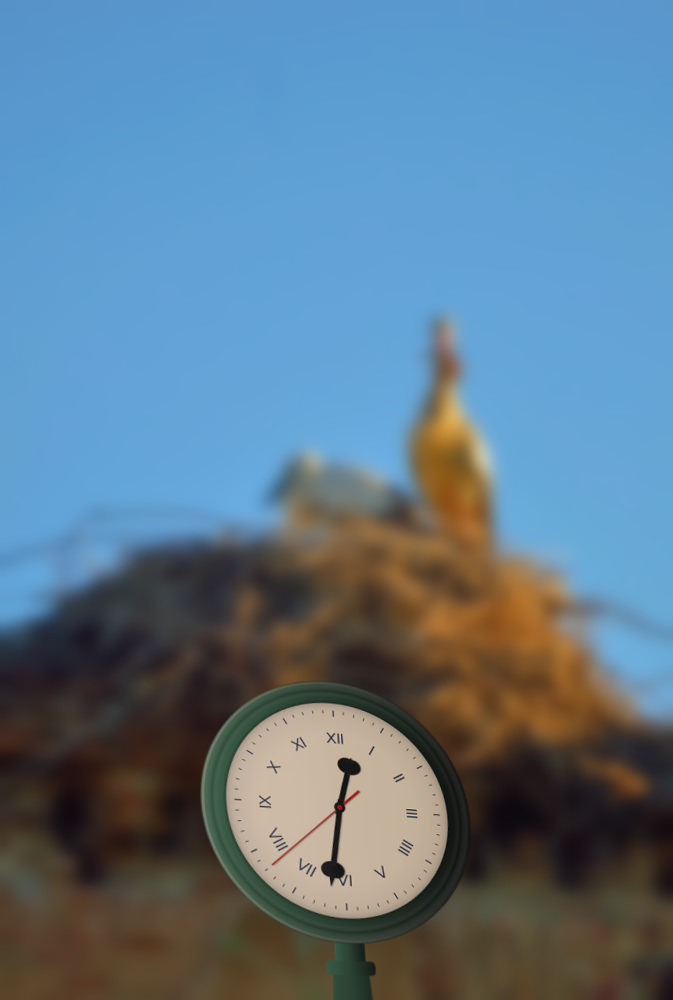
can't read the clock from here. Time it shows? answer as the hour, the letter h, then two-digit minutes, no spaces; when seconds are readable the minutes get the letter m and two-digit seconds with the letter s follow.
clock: 12h31m38s
